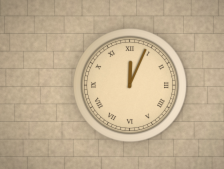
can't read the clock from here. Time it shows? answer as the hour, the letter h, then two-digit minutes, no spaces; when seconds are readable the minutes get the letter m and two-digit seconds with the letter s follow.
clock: 12h04
